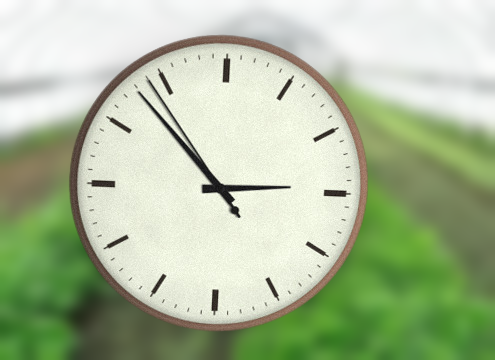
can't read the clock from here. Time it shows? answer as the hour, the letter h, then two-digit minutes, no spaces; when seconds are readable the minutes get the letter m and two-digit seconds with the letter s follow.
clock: 2h52m54s
